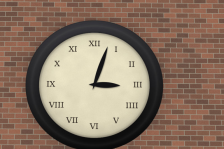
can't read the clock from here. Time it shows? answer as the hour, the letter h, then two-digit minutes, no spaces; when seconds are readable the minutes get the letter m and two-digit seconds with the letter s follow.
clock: 3h03
